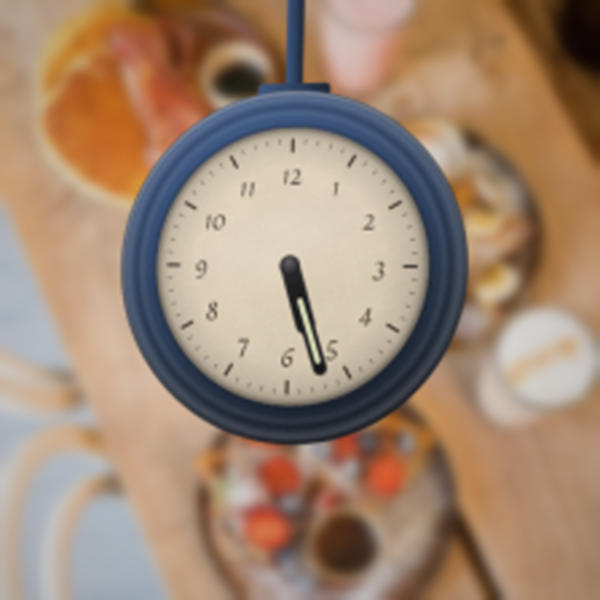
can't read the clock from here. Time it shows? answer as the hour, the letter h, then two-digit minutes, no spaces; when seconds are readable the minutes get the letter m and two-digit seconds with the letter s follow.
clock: 5h27
